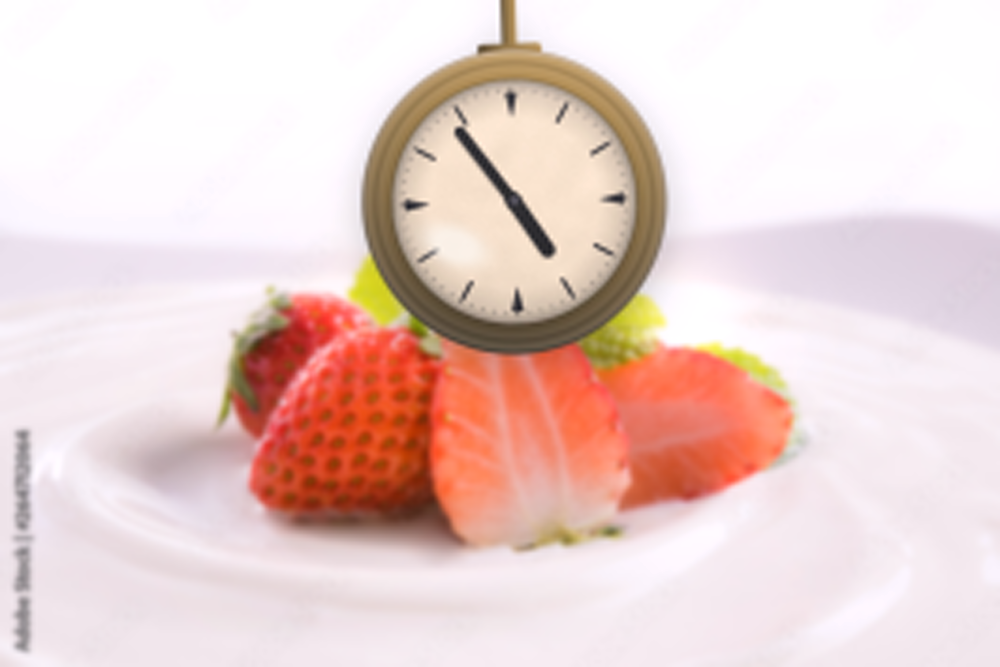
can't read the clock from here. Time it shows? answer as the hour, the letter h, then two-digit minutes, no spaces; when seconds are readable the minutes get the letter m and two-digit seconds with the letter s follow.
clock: 4h54
